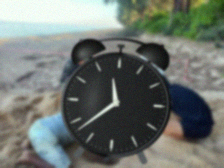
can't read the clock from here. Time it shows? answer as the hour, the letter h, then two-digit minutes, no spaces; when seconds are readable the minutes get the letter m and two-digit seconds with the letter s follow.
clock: 11h38
